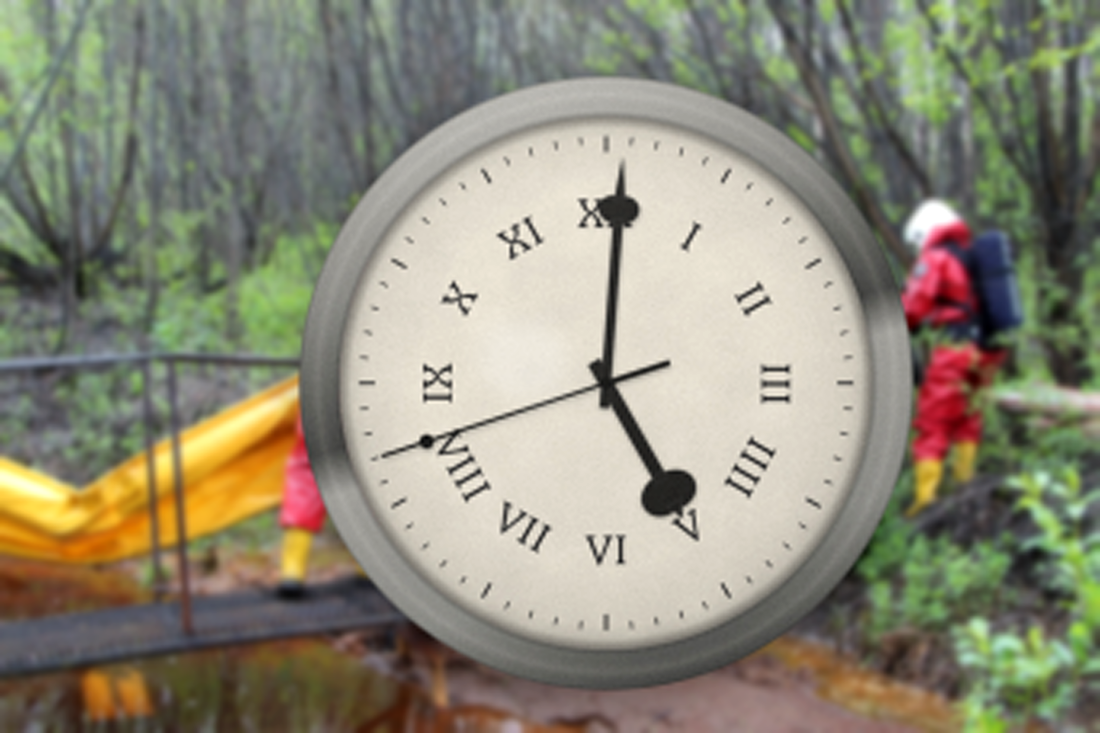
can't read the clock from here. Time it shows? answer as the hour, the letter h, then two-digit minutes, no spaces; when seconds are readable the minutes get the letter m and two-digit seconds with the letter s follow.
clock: 5h00m42s
